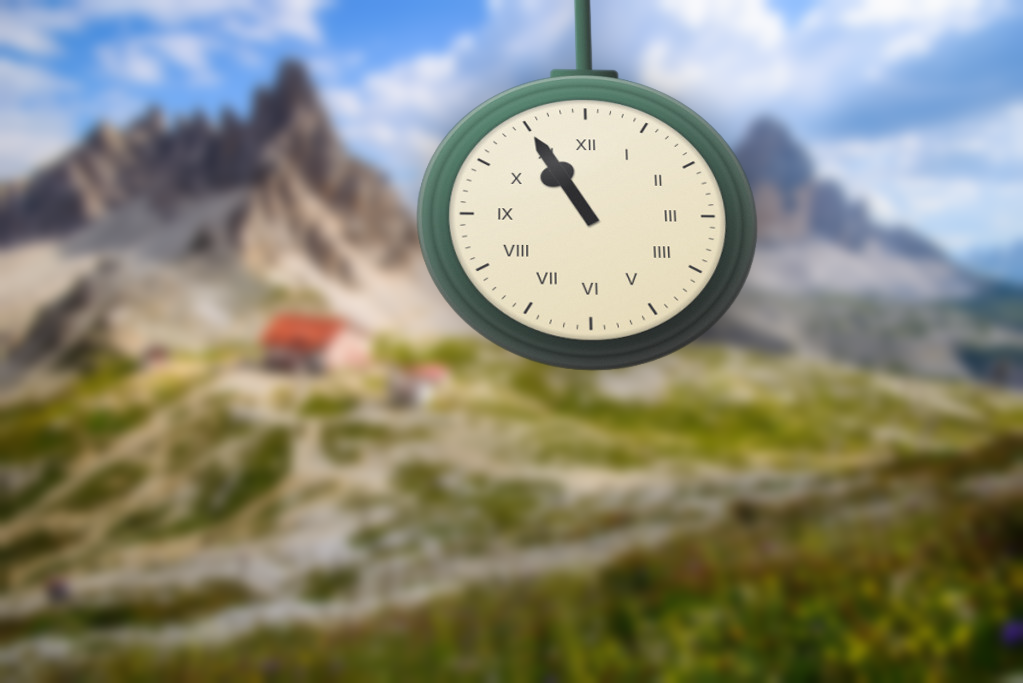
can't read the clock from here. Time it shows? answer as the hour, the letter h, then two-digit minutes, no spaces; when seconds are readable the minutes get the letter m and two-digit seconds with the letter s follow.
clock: 10h55
